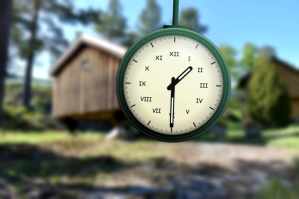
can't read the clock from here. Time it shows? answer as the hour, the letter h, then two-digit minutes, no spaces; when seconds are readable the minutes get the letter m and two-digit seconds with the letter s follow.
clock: 1h30
